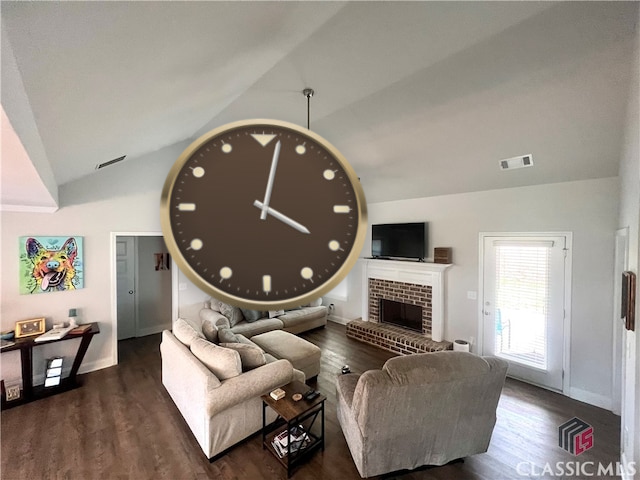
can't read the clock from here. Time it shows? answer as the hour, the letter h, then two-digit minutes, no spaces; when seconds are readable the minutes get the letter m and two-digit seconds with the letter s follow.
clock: 4h02
